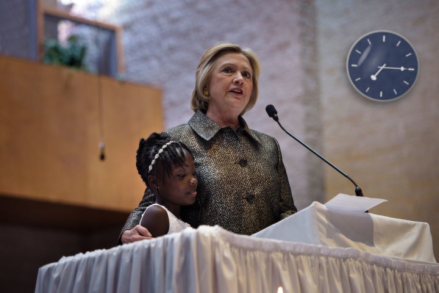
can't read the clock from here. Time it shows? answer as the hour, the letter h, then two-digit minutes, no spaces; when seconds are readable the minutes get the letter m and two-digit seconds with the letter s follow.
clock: 7h15
